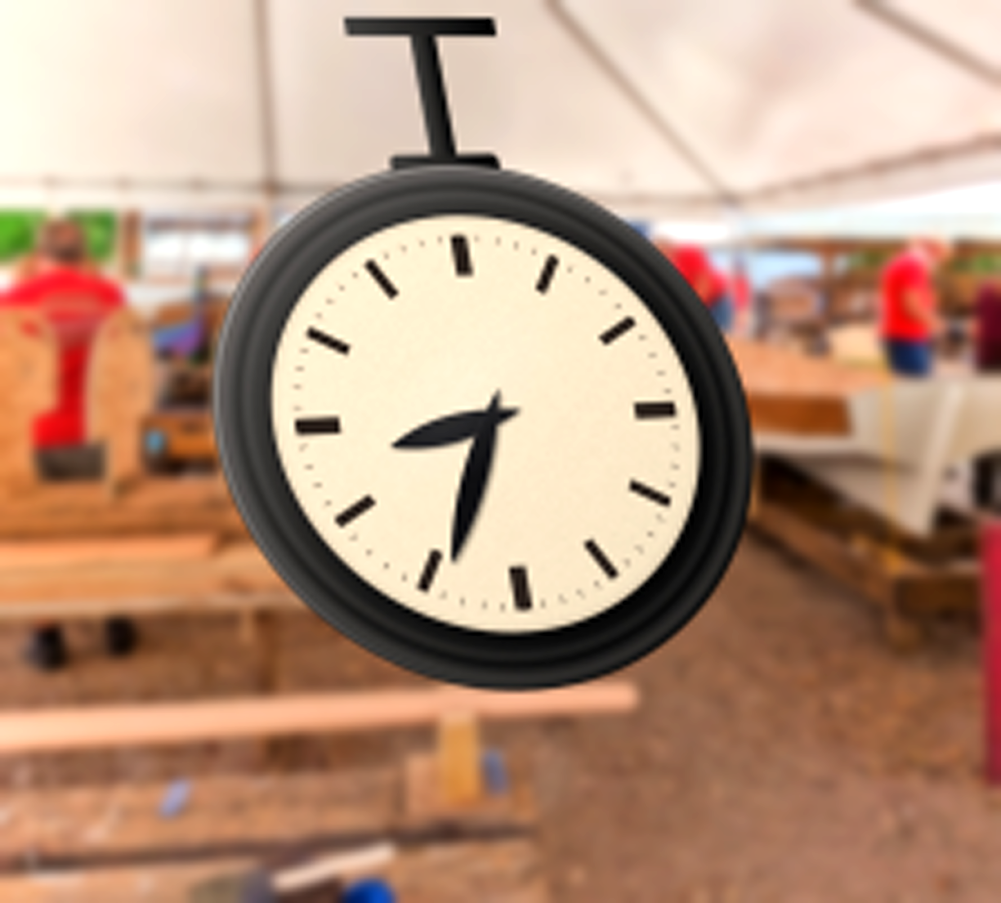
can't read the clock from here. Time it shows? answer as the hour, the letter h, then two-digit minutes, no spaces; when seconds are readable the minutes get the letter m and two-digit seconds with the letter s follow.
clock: 8h34
